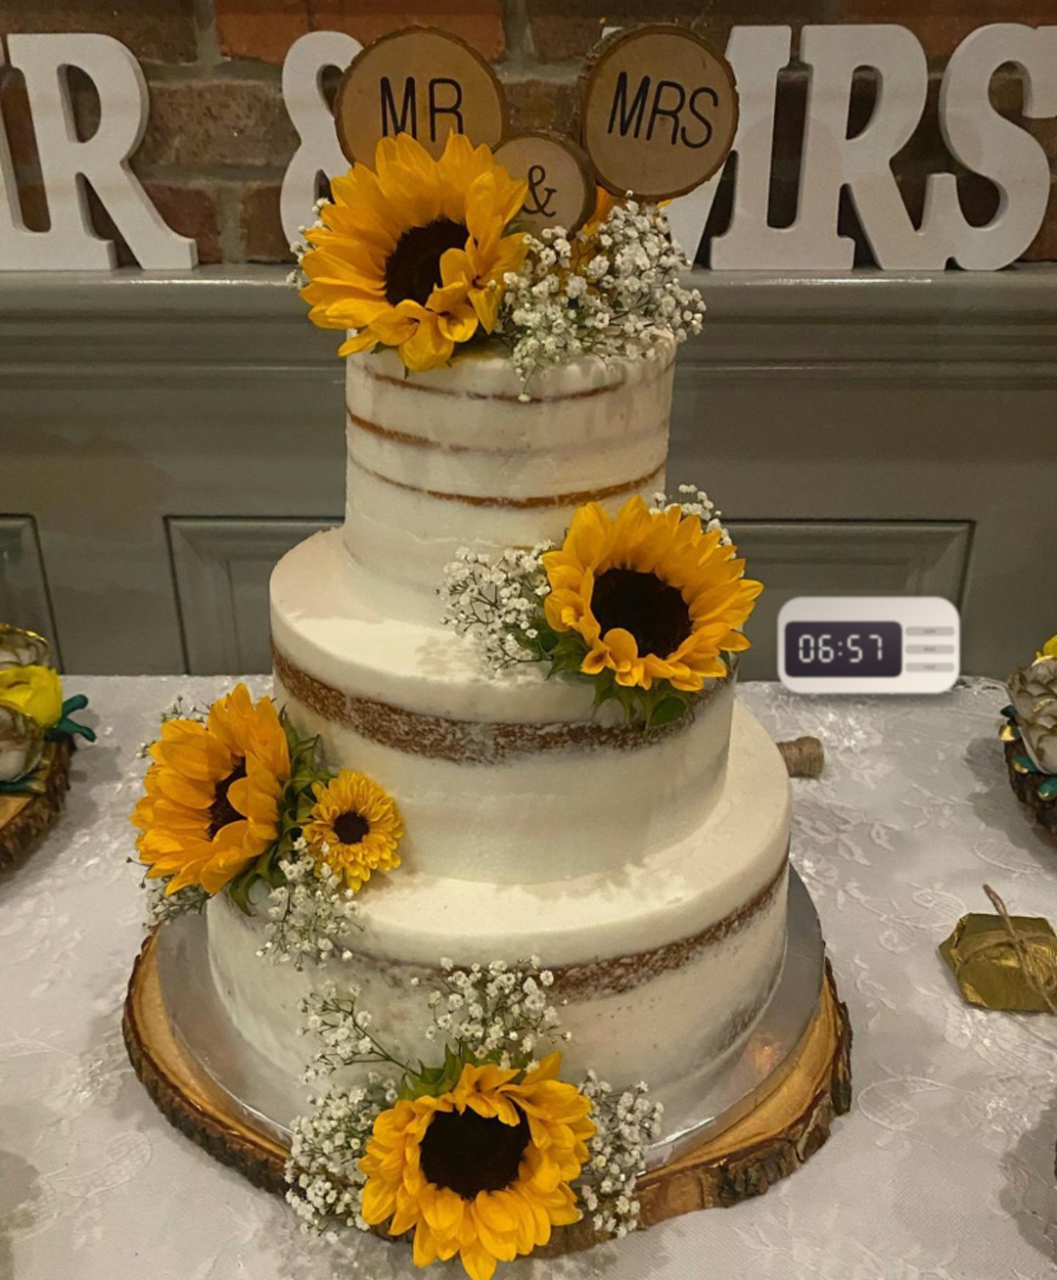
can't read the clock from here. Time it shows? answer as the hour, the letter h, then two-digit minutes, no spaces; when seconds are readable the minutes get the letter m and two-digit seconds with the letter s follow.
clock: 6h57
